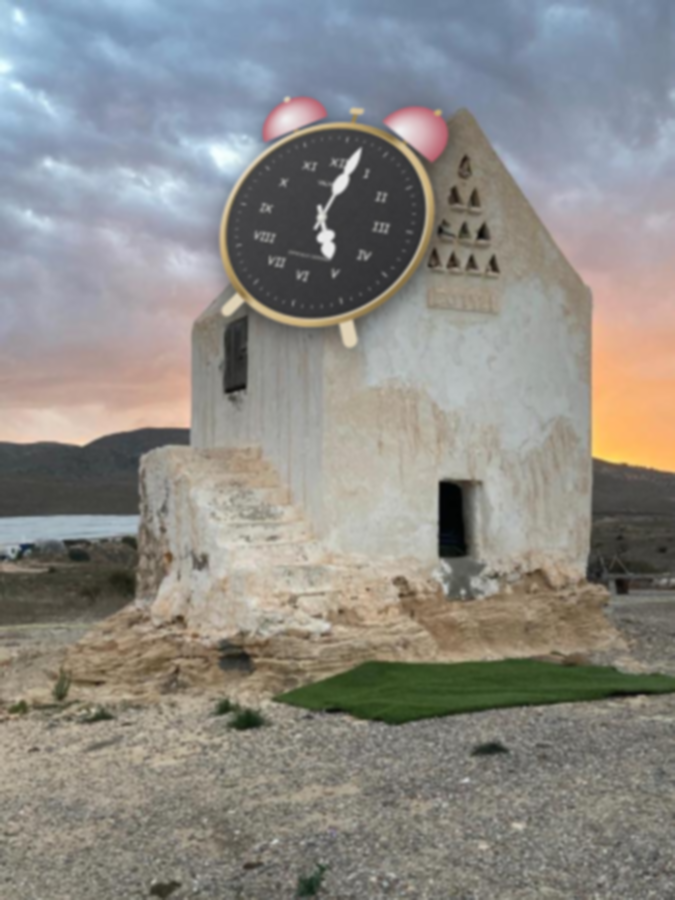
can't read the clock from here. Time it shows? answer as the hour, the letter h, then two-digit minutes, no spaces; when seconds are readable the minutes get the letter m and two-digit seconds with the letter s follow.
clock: 5h02
